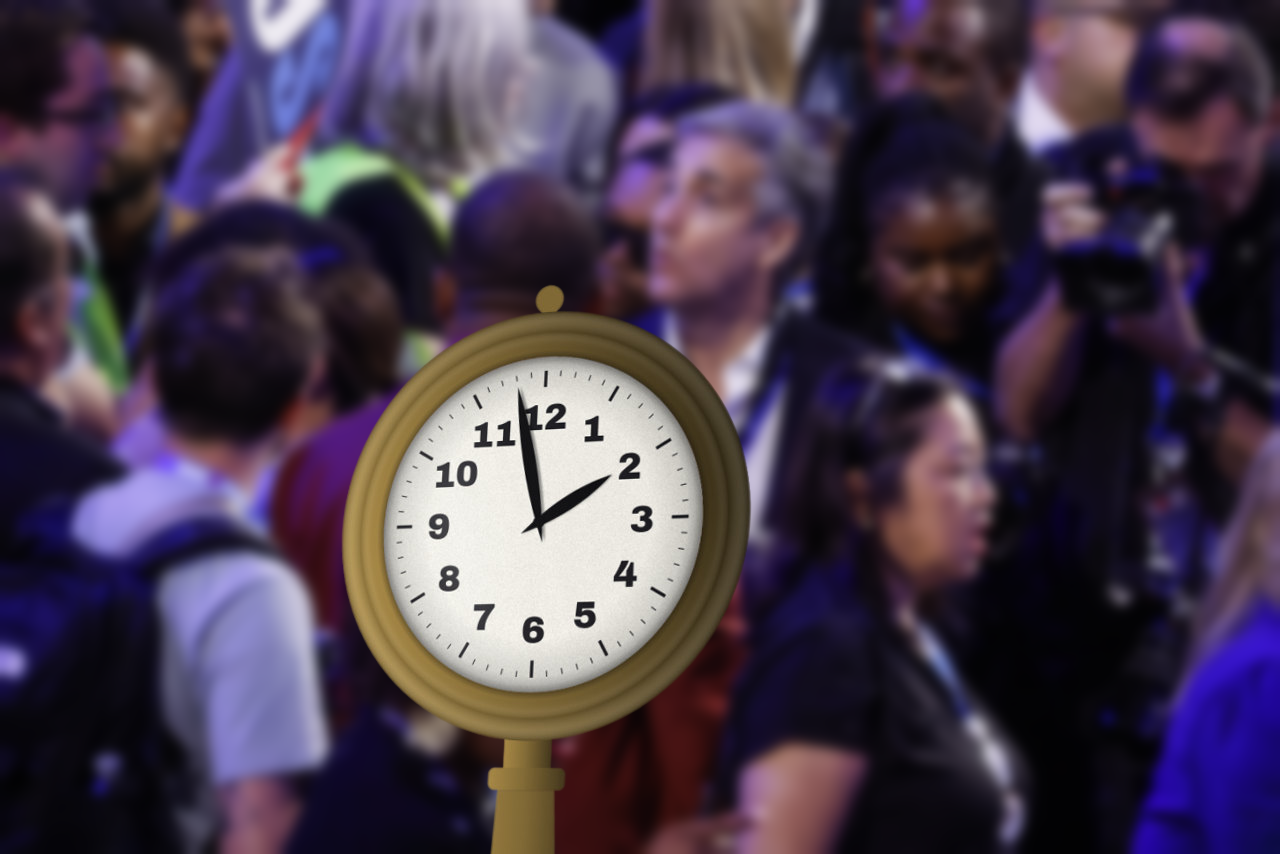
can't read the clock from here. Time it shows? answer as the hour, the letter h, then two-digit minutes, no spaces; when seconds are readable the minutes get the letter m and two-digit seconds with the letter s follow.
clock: 1h58
